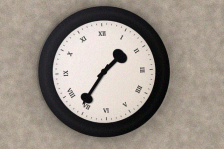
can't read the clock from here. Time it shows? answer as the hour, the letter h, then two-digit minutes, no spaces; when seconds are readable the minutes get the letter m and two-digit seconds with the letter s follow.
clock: 1h36
